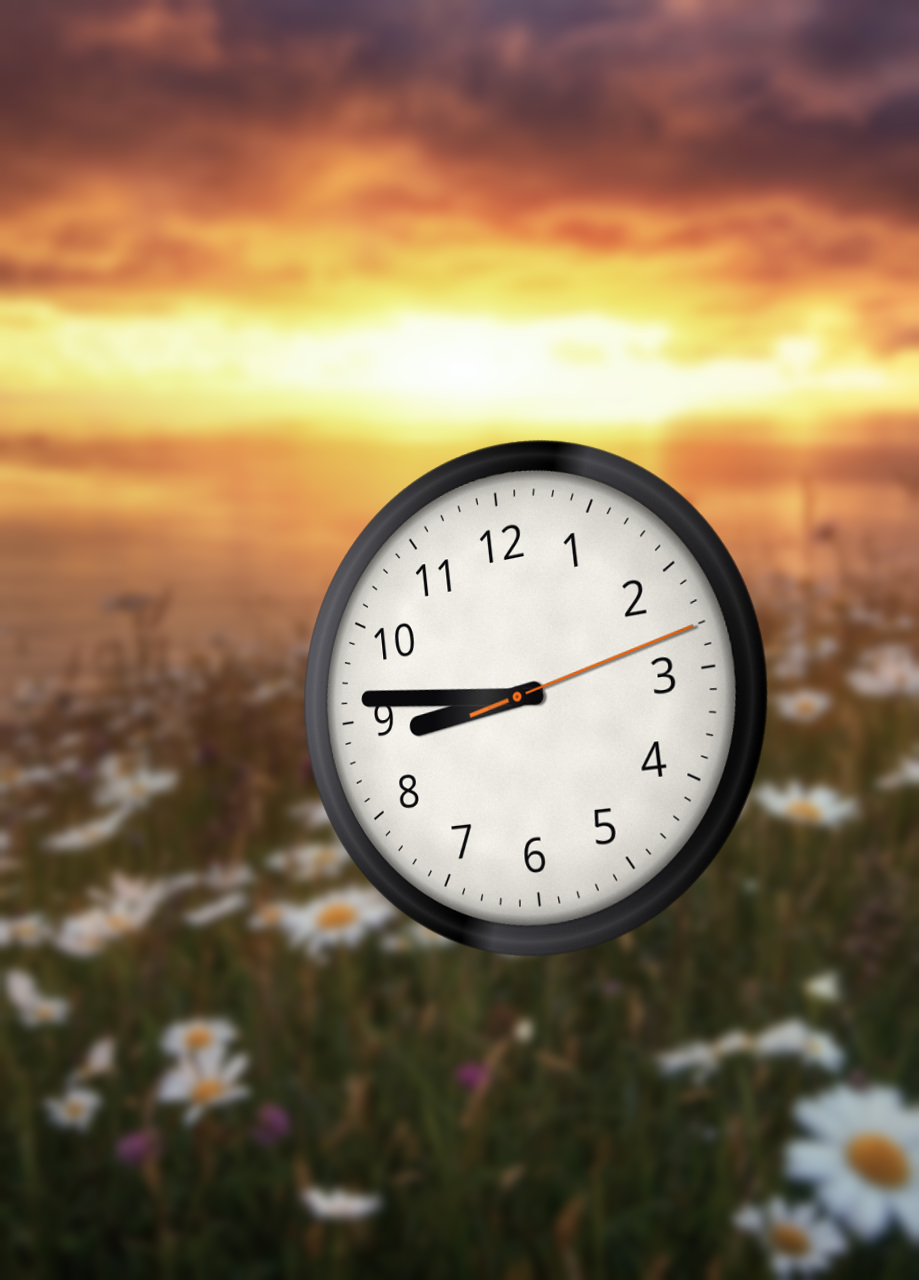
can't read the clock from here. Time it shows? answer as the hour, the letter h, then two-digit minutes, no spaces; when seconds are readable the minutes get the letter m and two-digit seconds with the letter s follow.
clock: 8h46m13s
